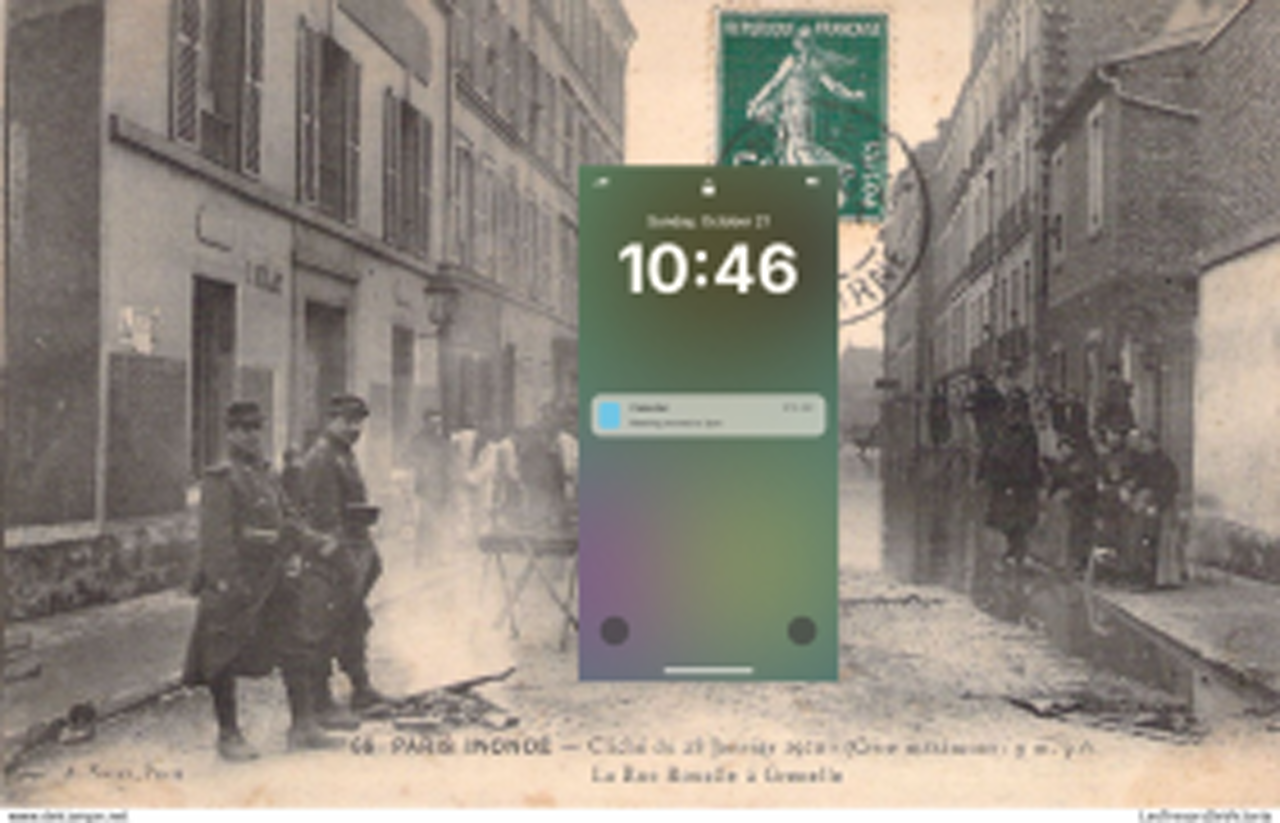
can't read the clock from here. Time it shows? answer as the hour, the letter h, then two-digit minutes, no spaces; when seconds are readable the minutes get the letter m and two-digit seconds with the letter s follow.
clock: 10h46
